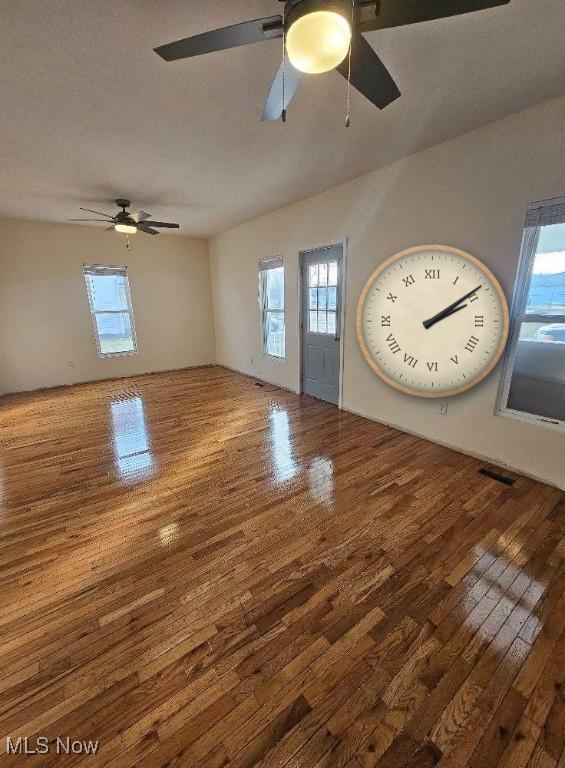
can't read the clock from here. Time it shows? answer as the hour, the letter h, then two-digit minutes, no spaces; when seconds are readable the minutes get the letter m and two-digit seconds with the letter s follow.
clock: 2h09
